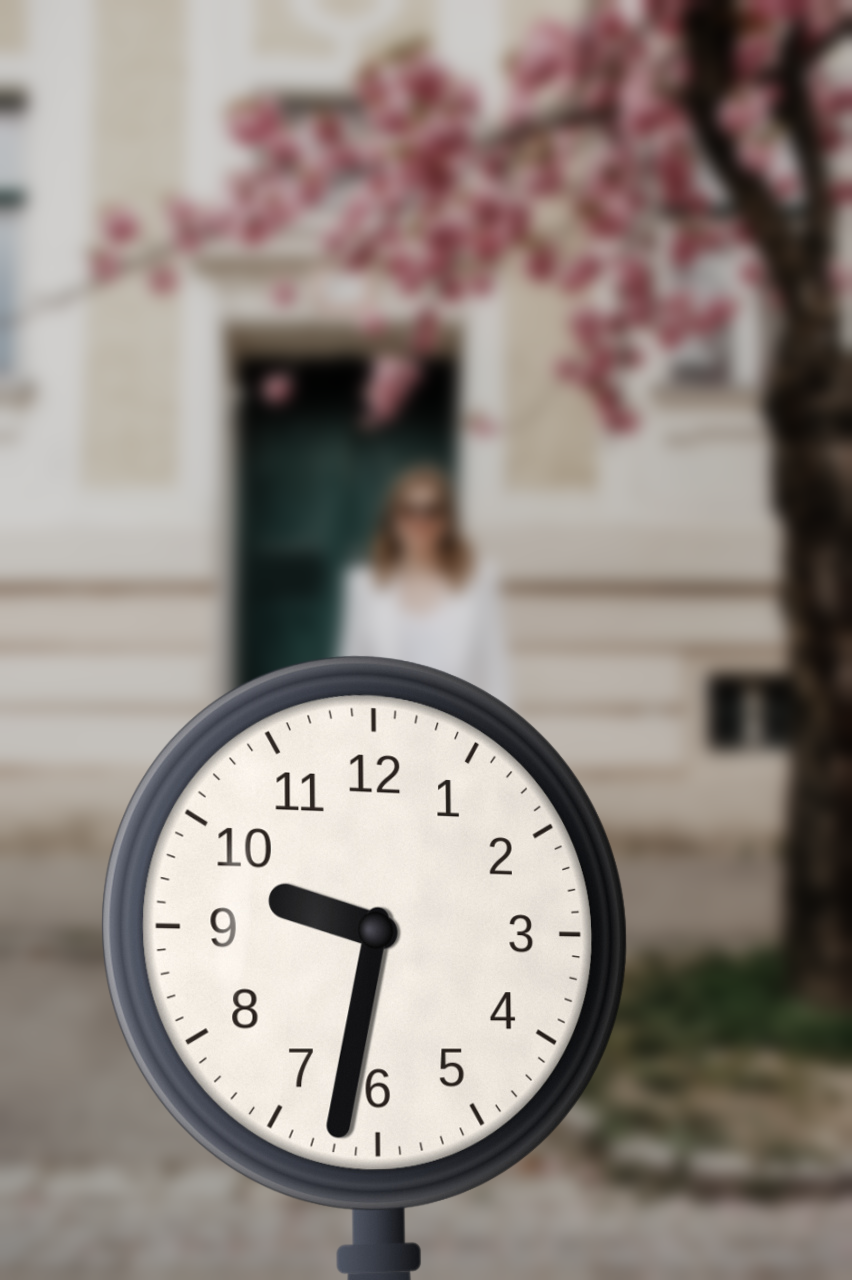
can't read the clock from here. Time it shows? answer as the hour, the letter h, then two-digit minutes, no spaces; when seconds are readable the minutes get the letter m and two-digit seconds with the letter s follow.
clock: 9h32
